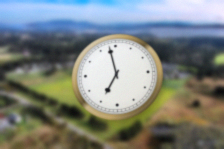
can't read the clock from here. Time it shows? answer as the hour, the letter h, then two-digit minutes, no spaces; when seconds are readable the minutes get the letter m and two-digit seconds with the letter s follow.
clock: 6h58
